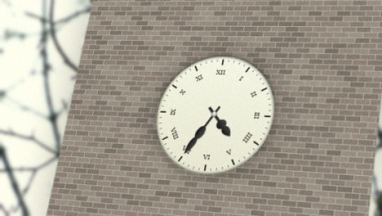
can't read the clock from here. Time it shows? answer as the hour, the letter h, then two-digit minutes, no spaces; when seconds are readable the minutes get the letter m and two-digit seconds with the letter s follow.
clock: 4h35
